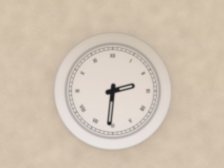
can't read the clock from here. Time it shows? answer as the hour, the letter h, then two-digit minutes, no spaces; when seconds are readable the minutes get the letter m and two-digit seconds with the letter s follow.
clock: 2h31
